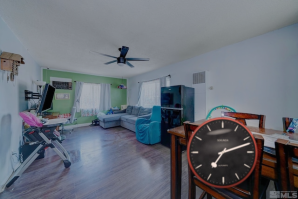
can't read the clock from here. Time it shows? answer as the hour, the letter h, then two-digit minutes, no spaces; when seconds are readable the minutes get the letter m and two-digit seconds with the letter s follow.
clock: 7h12
